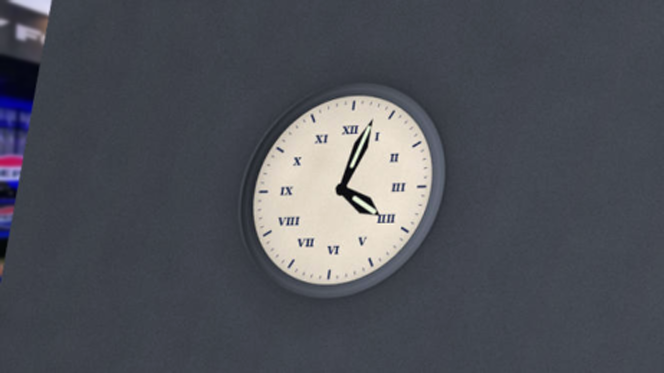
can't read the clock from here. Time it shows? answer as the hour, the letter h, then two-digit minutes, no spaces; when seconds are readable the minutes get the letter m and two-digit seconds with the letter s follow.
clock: 4h03
